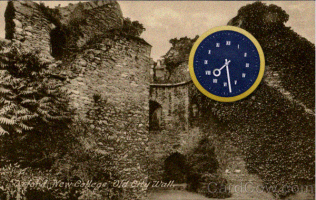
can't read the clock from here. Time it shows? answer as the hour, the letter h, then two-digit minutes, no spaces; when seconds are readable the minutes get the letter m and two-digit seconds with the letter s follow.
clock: 7h28
